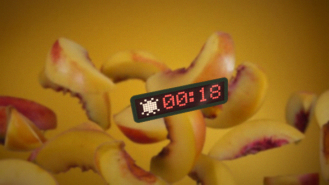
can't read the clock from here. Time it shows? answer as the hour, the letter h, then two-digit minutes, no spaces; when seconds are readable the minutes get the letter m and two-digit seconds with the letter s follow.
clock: 0h18
